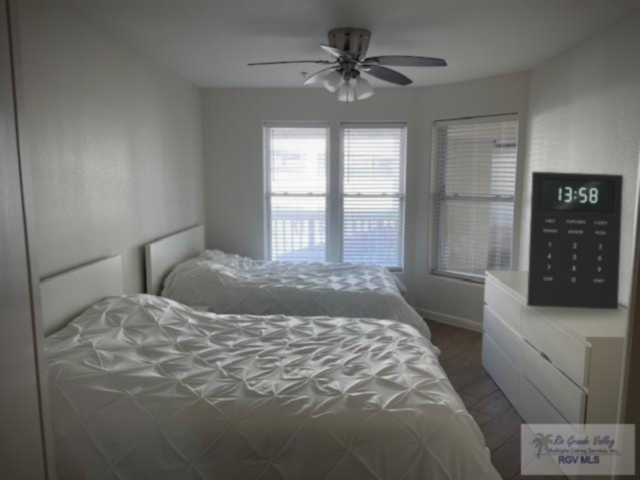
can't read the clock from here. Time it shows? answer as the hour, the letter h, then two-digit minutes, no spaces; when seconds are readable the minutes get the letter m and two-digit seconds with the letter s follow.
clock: 13h58
